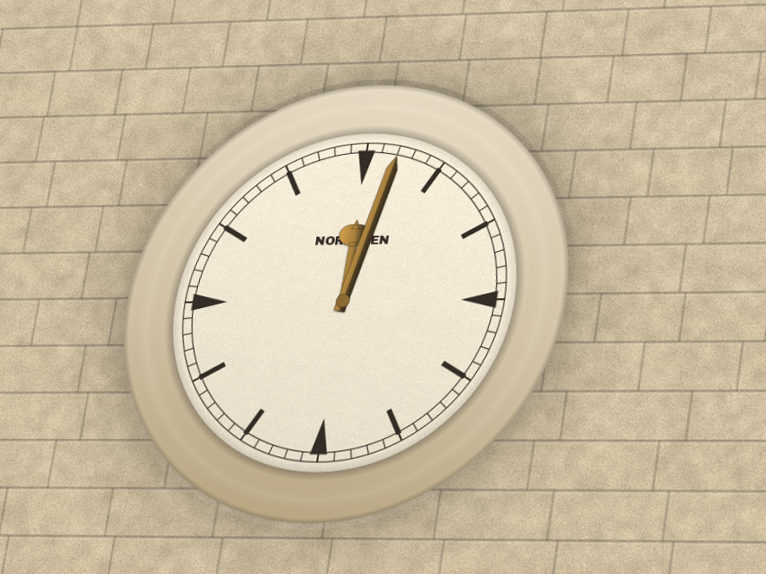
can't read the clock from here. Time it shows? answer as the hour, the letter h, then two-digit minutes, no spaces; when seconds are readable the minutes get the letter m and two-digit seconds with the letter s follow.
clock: 12h02
